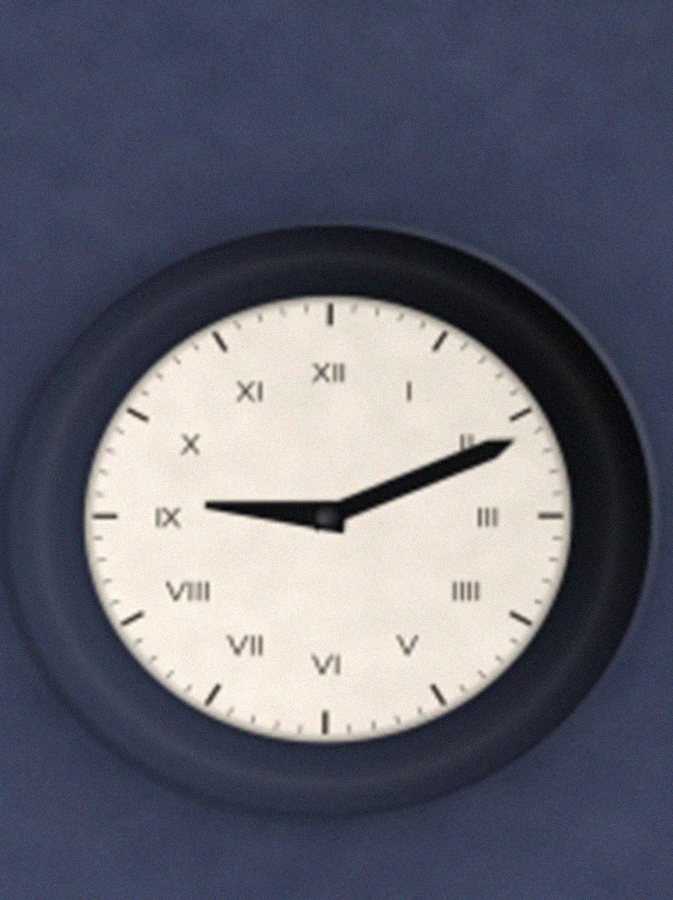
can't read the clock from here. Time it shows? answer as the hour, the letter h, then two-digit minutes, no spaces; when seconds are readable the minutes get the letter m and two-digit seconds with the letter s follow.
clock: 9h11
